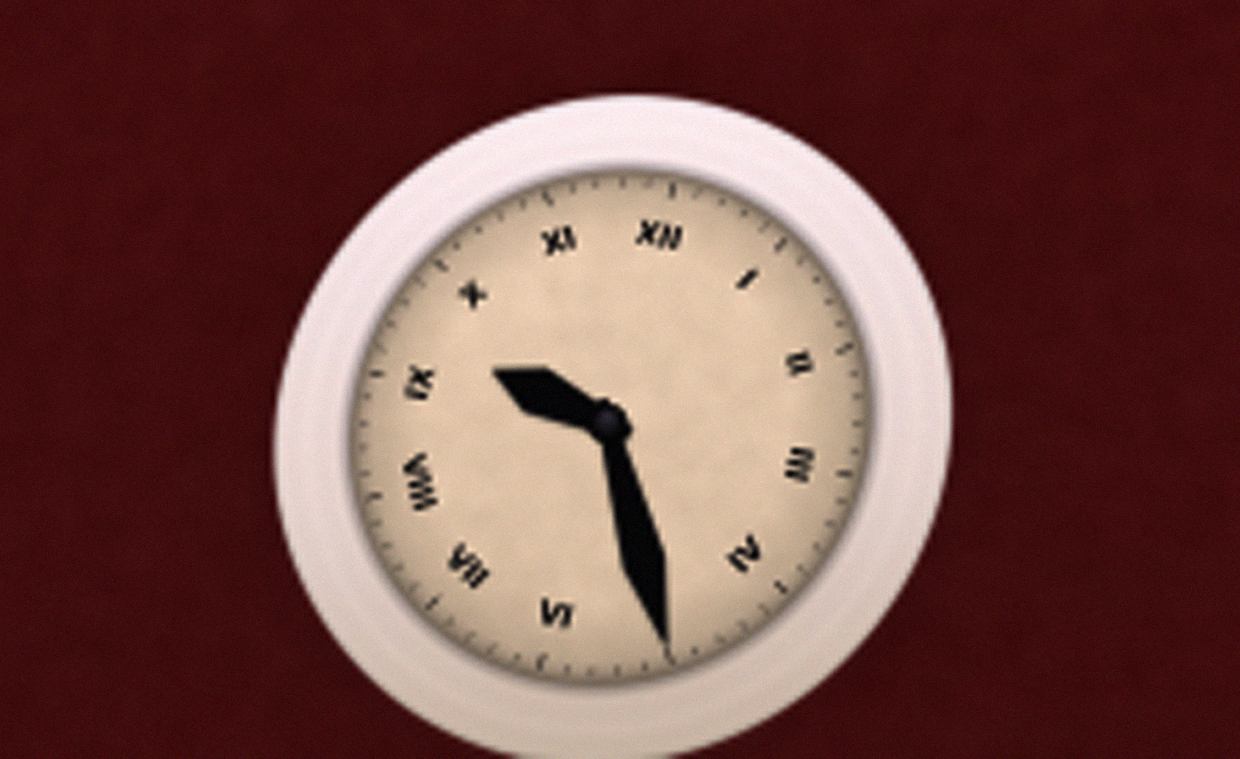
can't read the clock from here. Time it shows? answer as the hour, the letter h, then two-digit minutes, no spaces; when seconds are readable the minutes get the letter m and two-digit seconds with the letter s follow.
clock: 9h25
